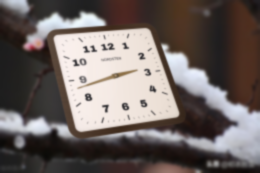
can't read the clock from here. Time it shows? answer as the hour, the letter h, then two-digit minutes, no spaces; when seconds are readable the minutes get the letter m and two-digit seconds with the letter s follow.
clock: 2h43
